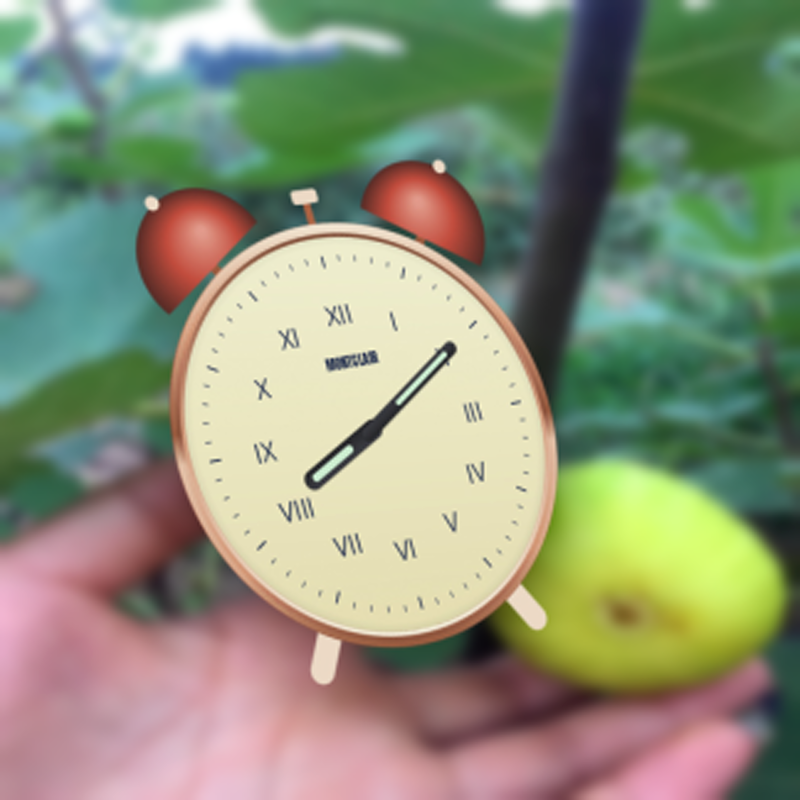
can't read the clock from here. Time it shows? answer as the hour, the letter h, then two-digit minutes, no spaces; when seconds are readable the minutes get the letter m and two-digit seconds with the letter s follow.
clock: 8h10
